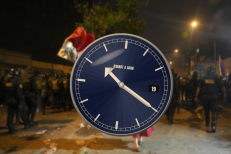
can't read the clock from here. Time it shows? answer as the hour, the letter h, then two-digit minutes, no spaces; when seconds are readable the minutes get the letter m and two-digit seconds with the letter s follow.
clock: 10h20
